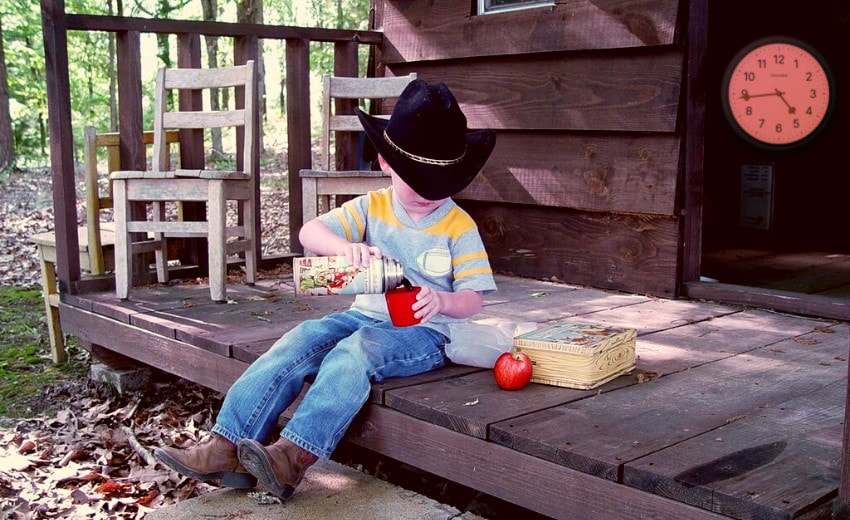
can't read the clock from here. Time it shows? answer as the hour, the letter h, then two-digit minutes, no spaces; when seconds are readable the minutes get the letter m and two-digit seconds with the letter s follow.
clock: 4h44
